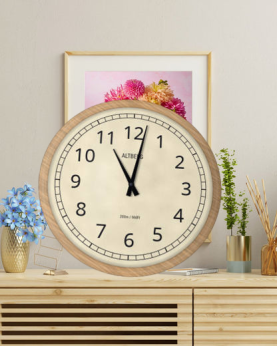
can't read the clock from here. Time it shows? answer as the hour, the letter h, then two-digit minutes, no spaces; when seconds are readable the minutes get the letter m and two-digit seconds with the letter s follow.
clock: 11h02
